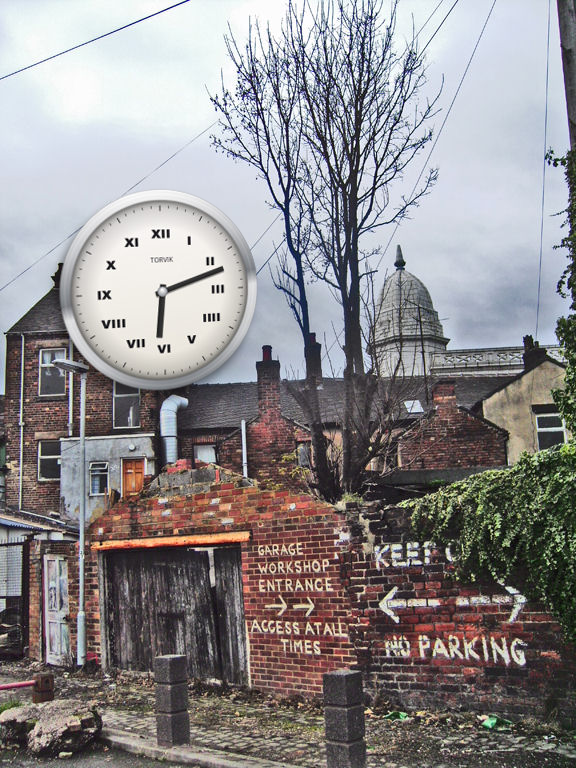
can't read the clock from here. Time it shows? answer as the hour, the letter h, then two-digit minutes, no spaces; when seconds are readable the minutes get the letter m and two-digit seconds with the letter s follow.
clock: 6h12
